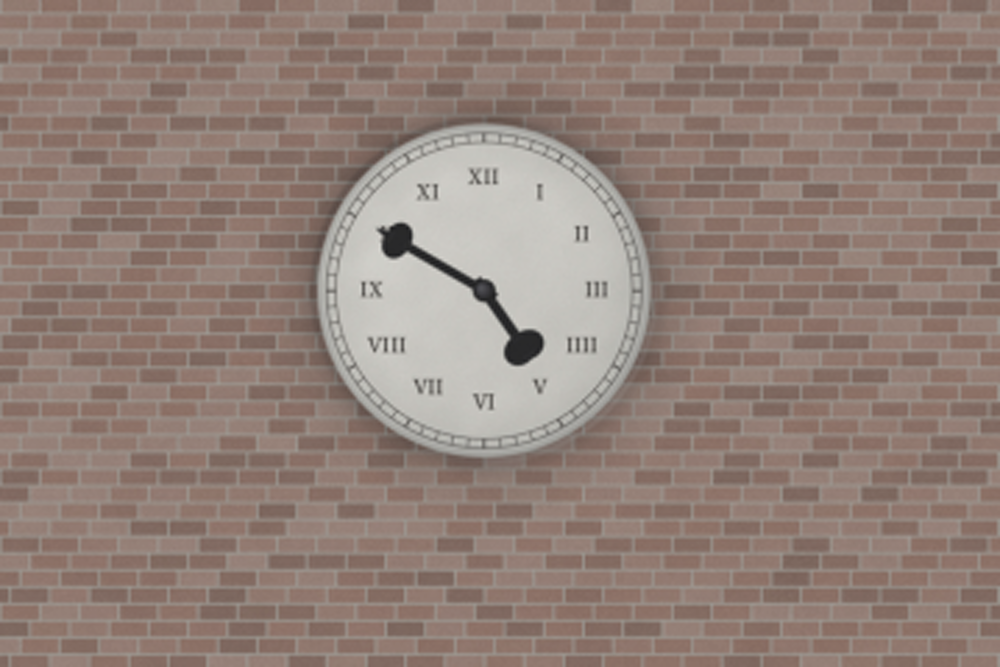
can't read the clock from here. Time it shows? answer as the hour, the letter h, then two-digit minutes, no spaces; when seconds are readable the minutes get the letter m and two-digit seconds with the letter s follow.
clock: 4h50
